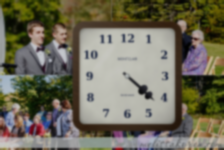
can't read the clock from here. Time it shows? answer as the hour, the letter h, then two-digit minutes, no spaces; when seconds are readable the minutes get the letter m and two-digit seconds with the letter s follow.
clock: 4h22
